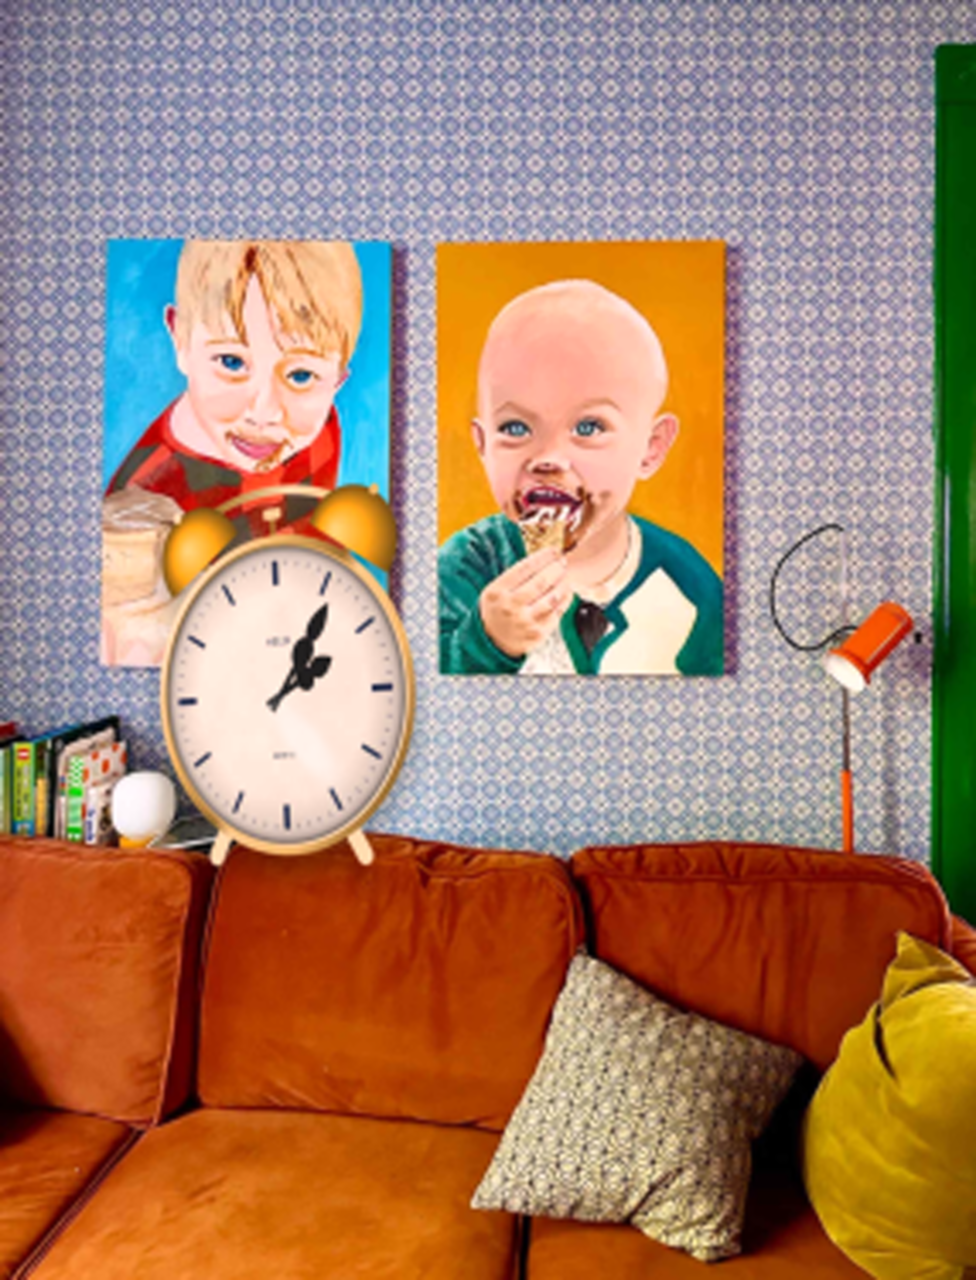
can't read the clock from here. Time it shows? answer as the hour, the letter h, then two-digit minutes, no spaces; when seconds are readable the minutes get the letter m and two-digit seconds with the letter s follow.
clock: 2h06
